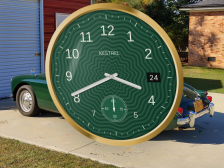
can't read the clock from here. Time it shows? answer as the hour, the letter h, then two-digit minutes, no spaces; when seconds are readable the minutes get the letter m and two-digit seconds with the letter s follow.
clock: 3h41
